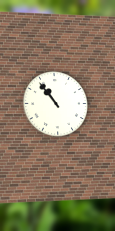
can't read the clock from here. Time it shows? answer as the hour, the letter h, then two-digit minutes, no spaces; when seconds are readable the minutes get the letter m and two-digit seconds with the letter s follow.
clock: 10h54
